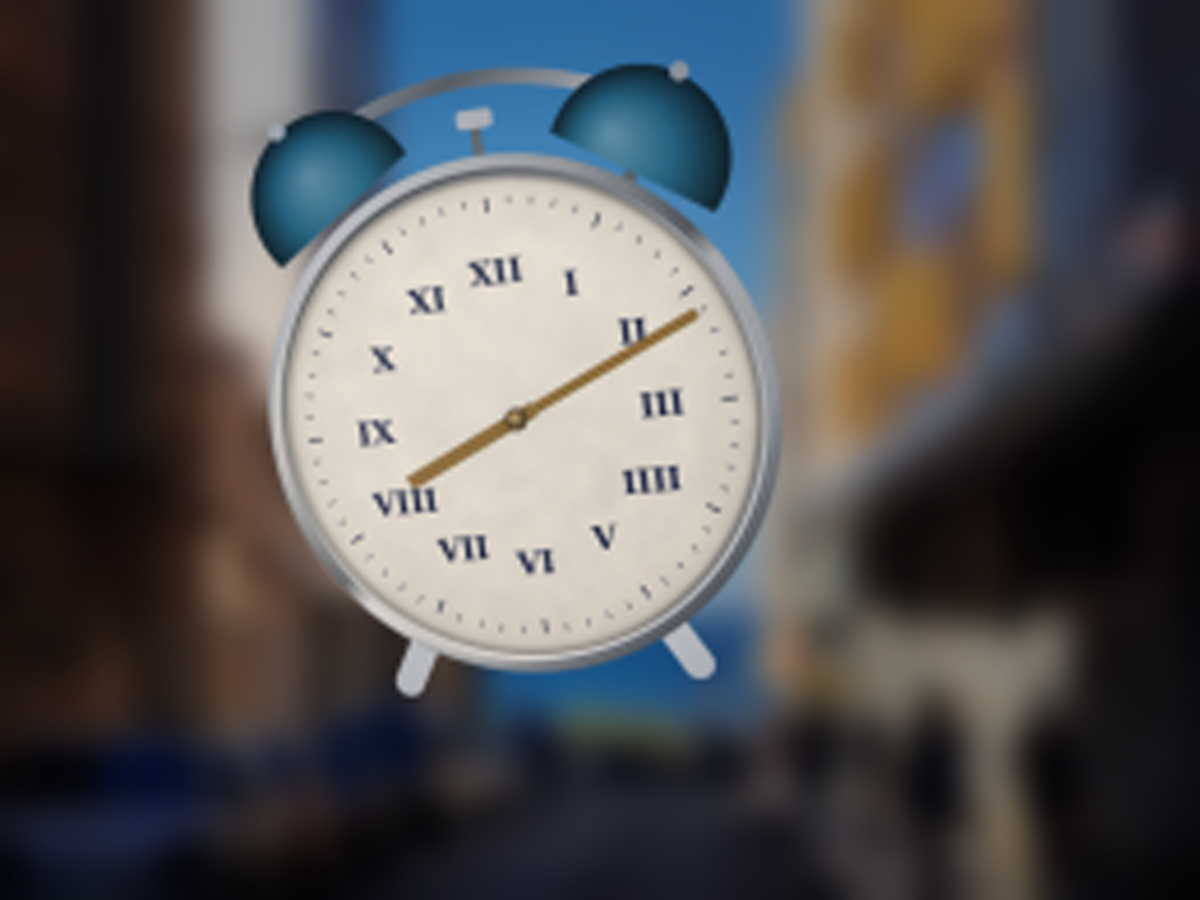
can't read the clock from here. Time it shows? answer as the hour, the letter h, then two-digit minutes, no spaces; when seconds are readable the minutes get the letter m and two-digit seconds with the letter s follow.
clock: 8h11
